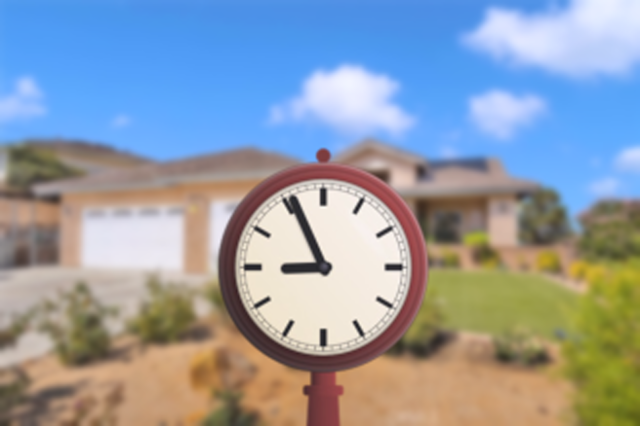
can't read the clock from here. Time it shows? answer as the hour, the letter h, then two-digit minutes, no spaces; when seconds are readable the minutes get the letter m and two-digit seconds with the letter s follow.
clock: 8h56
